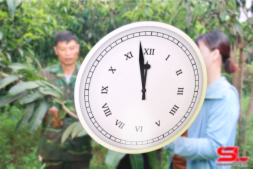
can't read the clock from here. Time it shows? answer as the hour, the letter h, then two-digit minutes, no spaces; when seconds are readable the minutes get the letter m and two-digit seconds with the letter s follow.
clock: 11h58
